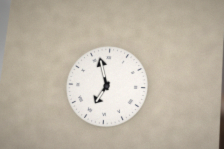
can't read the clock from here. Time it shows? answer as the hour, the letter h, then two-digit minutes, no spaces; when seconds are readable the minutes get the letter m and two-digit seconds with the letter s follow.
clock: 6h57
